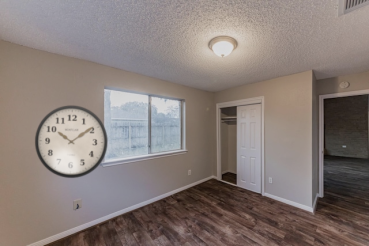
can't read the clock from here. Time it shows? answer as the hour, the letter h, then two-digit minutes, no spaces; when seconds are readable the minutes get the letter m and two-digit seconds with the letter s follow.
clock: 10h09
